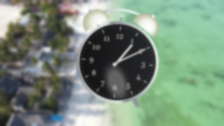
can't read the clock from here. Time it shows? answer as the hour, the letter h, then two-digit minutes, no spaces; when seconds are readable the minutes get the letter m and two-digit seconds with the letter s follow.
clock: 1h10
